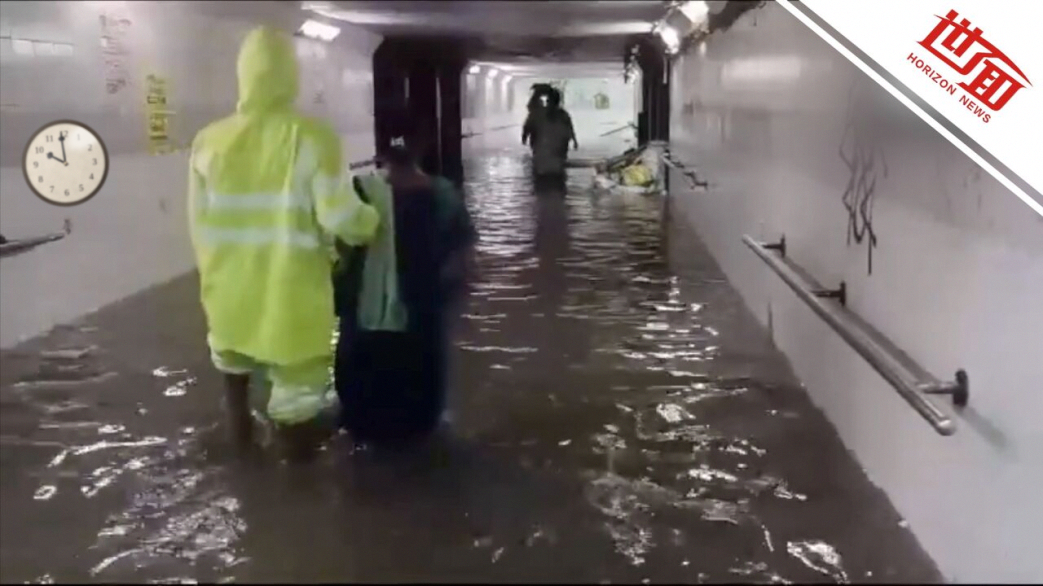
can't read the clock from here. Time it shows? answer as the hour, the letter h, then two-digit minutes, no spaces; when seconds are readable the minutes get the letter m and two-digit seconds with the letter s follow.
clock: 9h59
